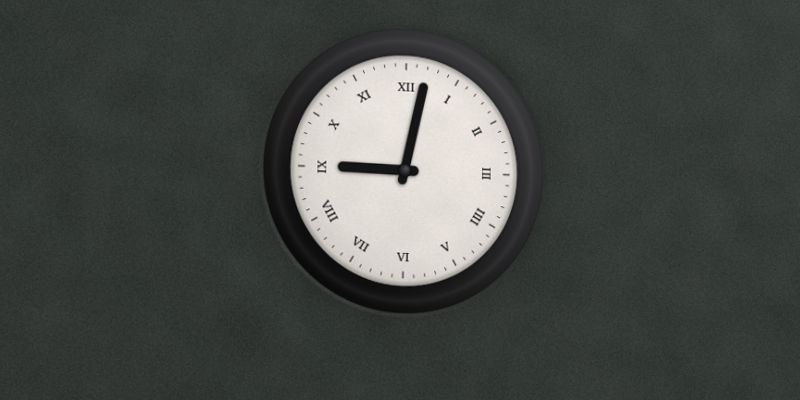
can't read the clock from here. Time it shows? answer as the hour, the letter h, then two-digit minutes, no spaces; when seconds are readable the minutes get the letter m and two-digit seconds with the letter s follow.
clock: 9h02
